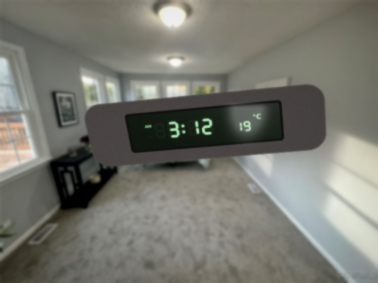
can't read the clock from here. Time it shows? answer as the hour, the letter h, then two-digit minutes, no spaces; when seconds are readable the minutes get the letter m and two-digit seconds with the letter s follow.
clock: 3h12
